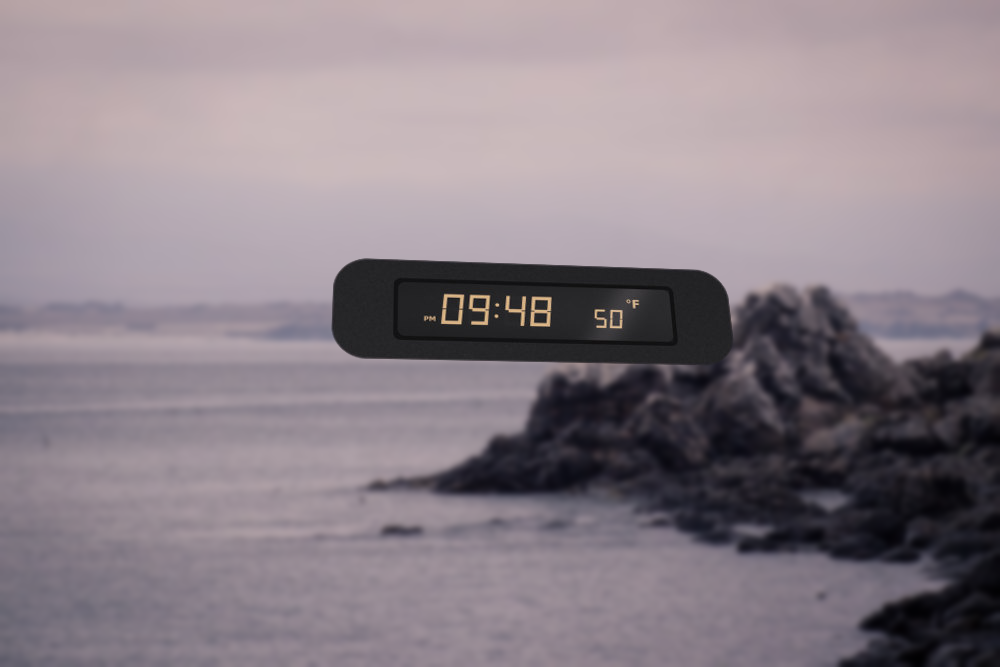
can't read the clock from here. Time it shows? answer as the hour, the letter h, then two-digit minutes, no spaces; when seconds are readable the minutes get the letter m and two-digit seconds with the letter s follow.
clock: 9h48
